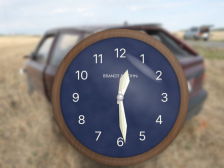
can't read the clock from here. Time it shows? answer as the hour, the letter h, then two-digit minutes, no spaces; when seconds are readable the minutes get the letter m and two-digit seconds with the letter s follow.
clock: 12h29
